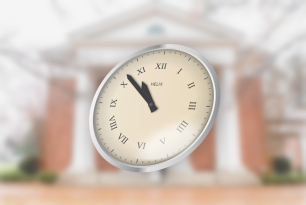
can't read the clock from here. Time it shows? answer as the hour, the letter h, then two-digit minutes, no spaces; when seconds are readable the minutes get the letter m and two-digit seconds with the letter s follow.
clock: 10h52
